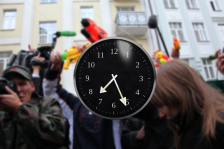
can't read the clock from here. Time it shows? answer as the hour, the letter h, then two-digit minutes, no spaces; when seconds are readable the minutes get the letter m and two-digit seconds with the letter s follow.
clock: 7h26
